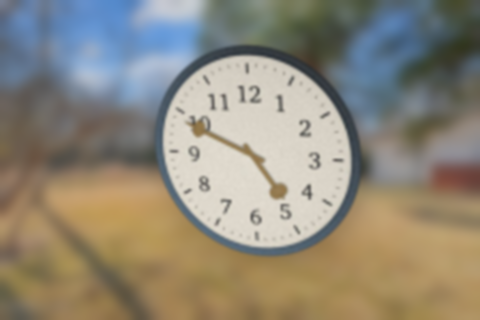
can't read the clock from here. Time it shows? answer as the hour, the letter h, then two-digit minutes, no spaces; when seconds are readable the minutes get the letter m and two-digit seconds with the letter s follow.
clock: 4h49
